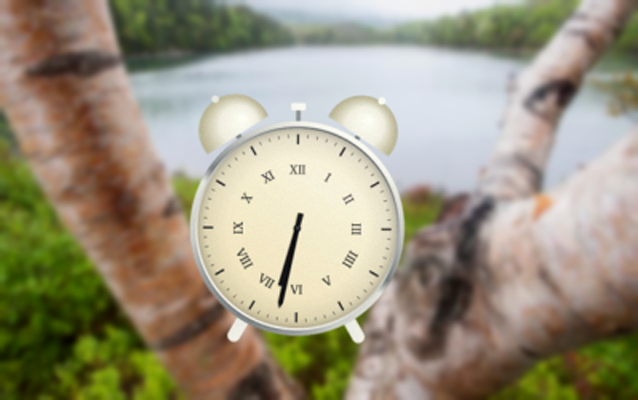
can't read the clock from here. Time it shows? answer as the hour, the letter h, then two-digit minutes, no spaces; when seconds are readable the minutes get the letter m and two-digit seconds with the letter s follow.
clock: 6h32
